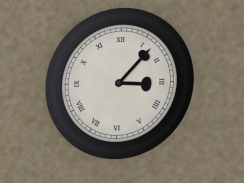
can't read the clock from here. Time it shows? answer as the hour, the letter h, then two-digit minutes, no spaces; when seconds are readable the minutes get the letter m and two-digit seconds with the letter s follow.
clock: 3h07
